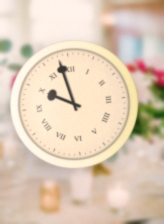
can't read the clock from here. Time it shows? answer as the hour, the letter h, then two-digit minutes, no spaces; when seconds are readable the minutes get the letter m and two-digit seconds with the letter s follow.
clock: 9h58
